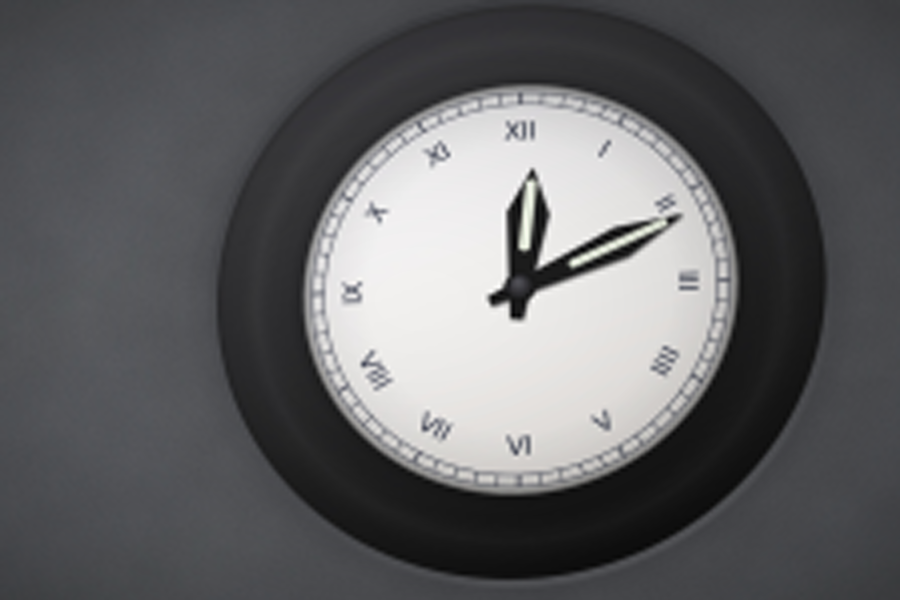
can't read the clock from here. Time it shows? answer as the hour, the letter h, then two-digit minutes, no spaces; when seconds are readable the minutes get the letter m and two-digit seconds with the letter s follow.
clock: 12h11
